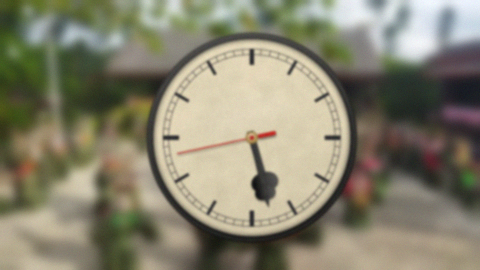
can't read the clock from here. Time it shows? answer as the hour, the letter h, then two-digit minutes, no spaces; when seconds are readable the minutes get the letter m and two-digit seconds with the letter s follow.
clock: 5h27m43s
